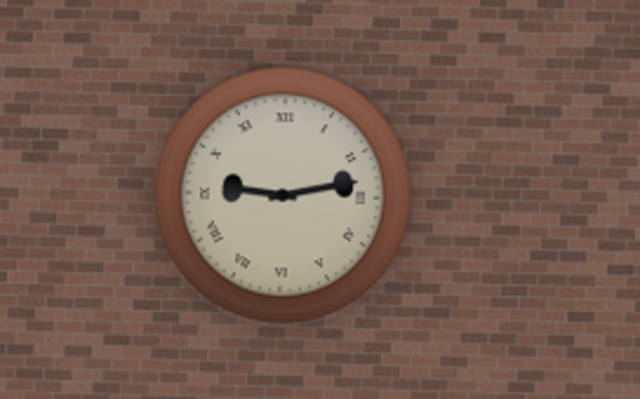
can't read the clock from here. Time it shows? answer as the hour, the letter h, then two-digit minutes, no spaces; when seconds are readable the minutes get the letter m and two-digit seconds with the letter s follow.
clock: 9h13
